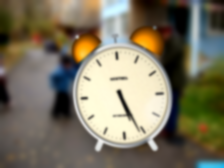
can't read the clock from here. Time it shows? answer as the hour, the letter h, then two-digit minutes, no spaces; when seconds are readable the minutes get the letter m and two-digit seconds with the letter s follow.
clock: 5h26
